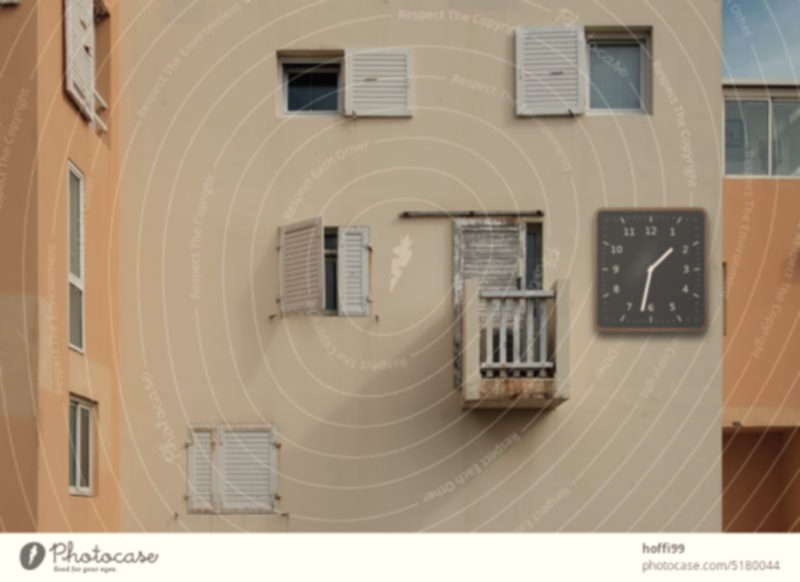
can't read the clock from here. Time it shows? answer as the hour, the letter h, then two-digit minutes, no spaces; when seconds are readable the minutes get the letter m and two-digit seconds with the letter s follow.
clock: 1h32
